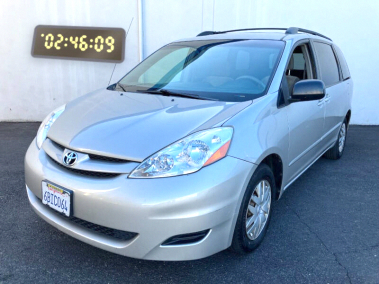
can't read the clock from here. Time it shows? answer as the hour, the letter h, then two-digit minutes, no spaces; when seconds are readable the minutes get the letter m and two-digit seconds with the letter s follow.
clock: 2h46m09s
